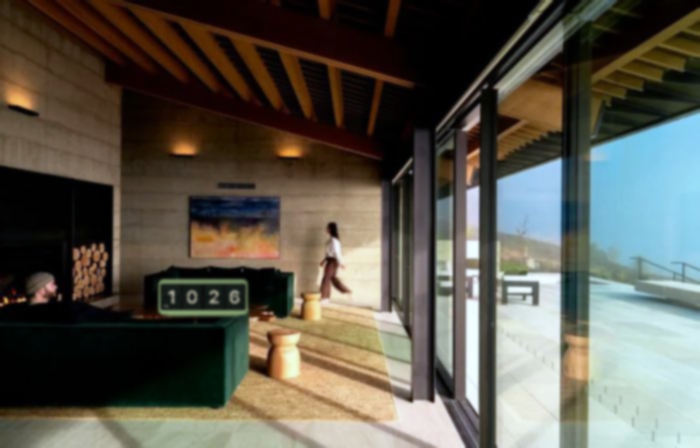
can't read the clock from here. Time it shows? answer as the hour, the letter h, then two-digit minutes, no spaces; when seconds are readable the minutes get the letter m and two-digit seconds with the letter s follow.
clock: 10h26
